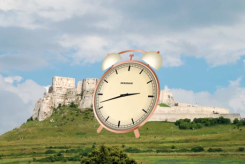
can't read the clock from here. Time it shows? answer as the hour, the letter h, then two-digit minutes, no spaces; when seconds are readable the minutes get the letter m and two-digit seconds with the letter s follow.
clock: 2h42
